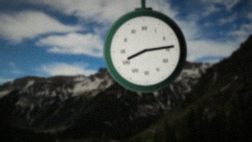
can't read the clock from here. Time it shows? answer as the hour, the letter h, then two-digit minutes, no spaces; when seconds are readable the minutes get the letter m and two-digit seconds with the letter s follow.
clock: 8h14
